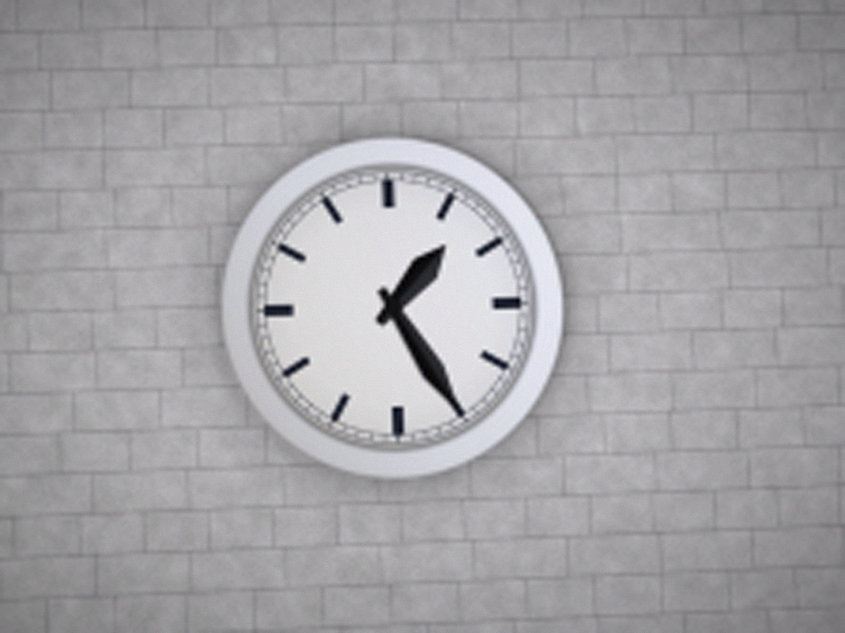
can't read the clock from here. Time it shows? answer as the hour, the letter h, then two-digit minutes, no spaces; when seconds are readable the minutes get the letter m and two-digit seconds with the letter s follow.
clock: 1h25
